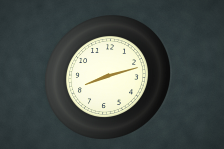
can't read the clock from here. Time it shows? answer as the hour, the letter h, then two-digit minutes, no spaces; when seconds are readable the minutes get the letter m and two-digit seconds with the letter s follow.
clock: 8h12
